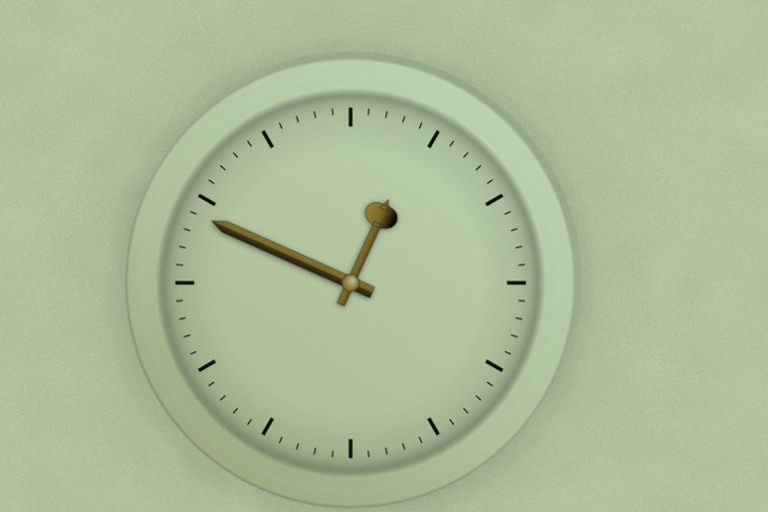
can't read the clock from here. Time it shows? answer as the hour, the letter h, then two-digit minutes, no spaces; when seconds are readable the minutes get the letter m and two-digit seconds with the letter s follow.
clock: 12h49
